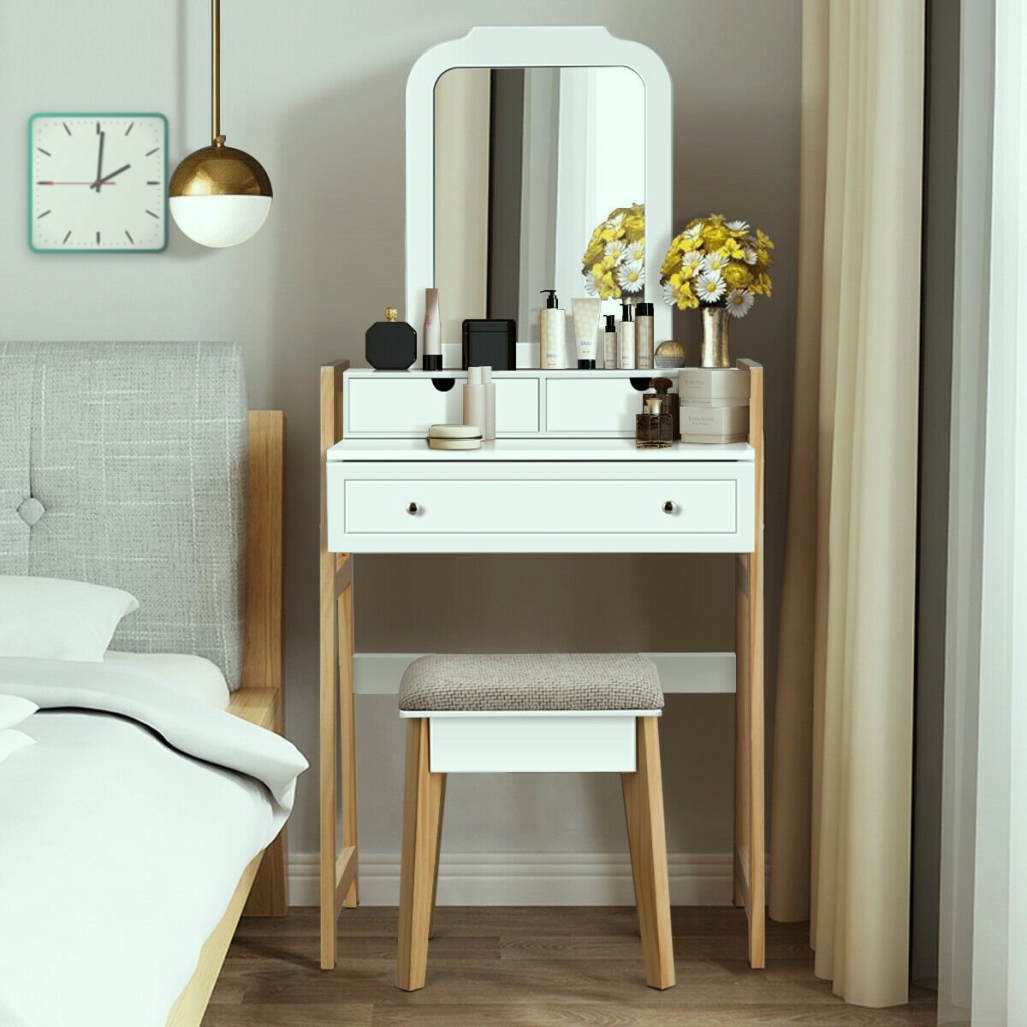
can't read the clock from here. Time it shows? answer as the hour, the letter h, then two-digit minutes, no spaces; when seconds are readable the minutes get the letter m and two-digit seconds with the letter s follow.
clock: 2h00m45s
